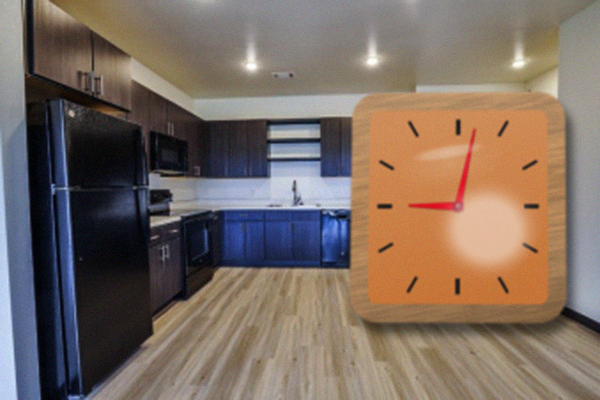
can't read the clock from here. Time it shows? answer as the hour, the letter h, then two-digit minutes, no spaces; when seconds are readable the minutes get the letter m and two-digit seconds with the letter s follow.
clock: 9h02
